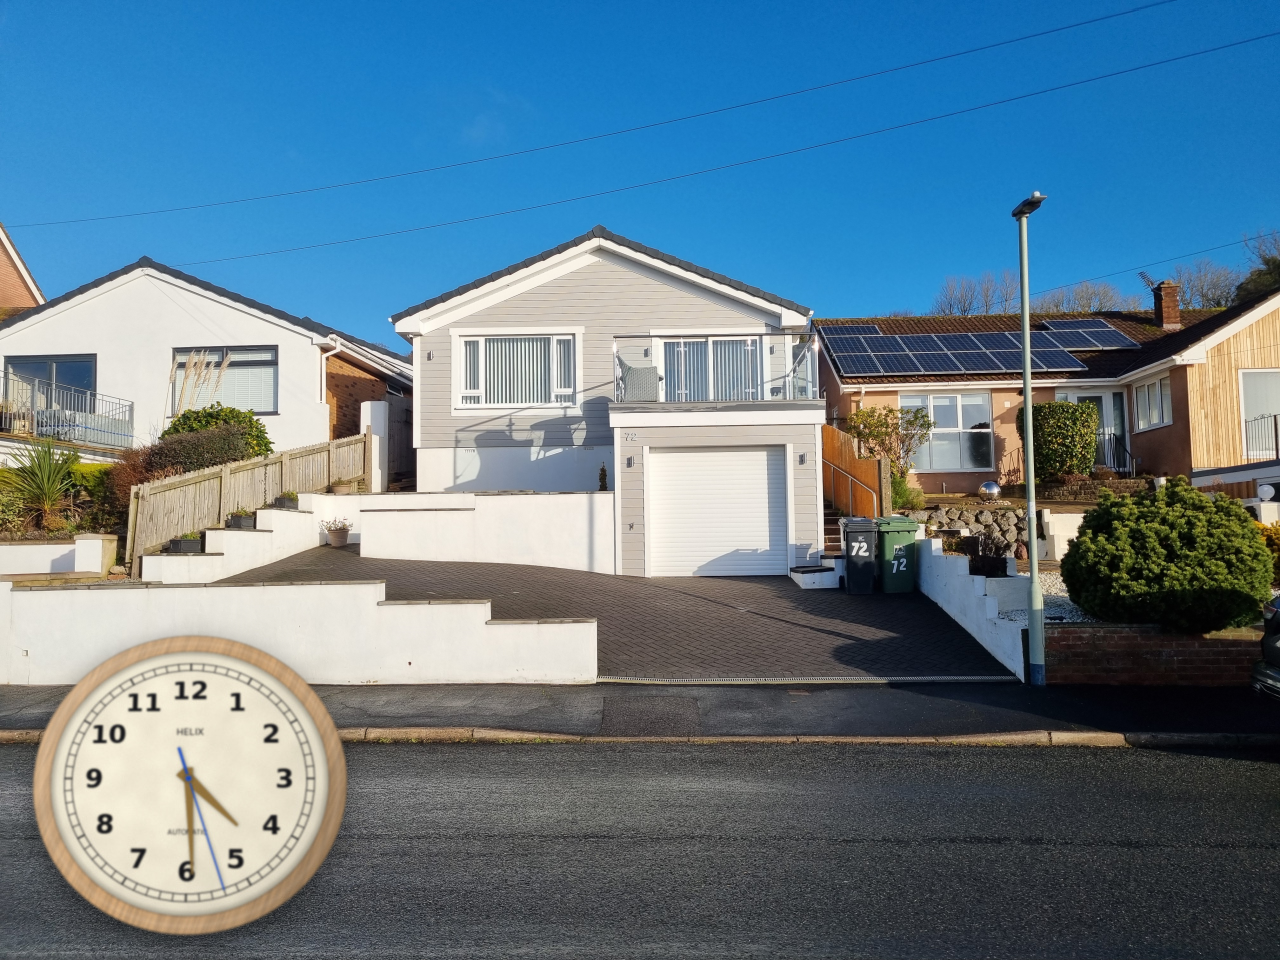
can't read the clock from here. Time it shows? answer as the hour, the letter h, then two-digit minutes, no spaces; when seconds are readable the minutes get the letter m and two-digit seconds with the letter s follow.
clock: 4h29m27s
